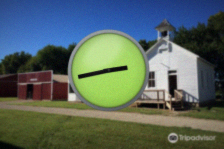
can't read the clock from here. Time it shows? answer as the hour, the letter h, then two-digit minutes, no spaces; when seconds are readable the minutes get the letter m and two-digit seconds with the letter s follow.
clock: 2h43
